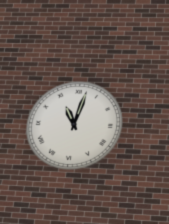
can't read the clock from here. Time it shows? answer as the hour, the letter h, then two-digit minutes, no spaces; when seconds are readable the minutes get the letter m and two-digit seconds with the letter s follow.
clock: 11h02
